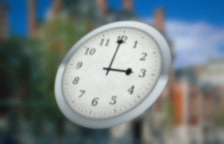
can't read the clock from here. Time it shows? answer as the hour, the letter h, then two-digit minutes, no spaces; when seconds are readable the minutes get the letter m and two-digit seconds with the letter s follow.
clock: 3h00
